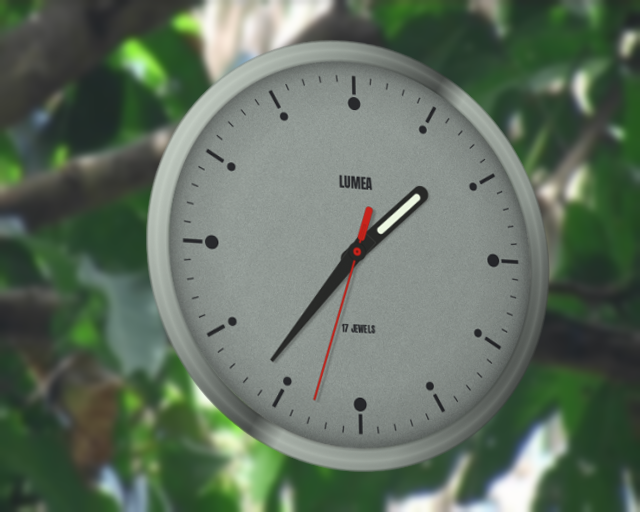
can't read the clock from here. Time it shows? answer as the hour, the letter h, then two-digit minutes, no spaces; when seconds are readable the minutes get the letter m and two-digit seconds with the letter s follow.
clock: 1h36m33s
